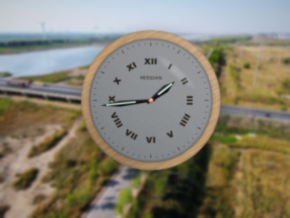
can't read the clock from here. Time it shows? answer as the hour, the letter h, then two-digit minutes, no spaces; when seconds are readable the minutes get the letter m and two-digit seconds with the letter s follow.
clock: 1h44
